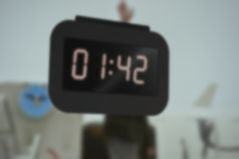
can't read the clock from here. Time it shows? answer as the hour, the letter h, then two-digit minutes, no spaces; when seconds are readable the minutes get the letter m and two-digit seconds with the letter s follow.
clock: 1h42
